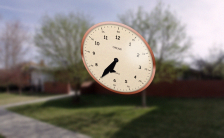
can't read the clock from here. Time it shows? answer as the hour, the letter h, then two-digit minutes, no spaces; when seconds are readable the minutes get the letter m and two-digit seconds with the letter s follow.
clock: 6h35
